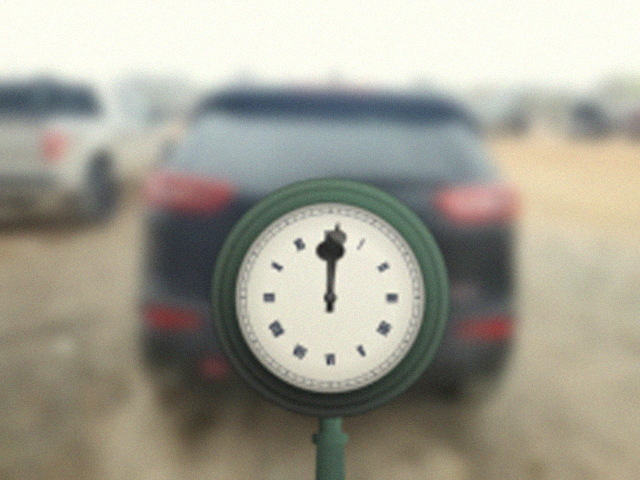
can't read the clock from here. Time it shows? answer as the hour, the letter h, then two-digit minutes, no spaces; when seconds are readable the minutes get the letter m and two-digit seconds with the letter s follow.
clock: 12h01
